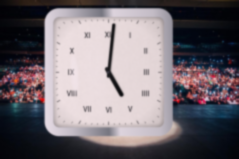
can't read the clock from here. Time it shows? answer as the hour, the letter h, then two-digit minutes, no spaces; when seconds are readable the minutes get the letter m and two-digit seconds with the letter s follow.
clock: 5h01
